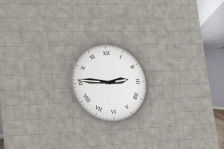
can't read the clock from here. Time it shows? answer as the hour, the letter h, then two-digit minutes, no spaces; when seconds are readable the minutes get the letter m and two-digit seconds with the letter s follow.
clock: 2h46
